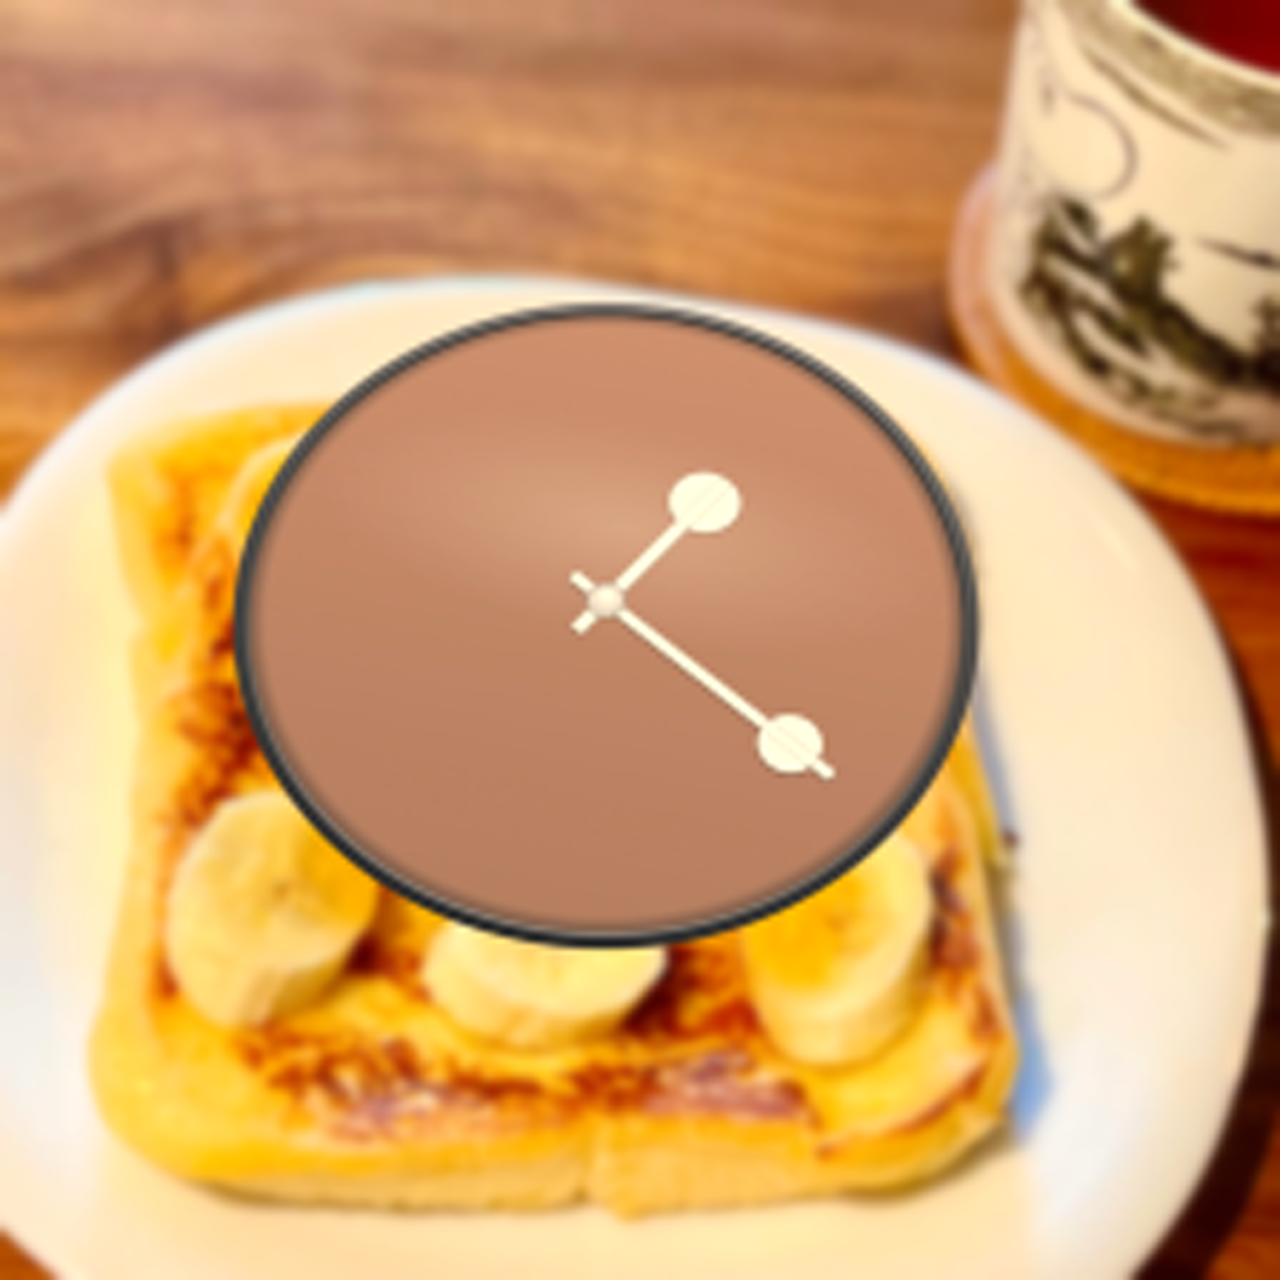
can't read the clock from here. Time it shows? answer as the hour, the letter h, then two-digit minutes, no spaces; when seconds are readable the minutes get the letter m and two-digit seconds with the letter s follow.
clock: 1h22
